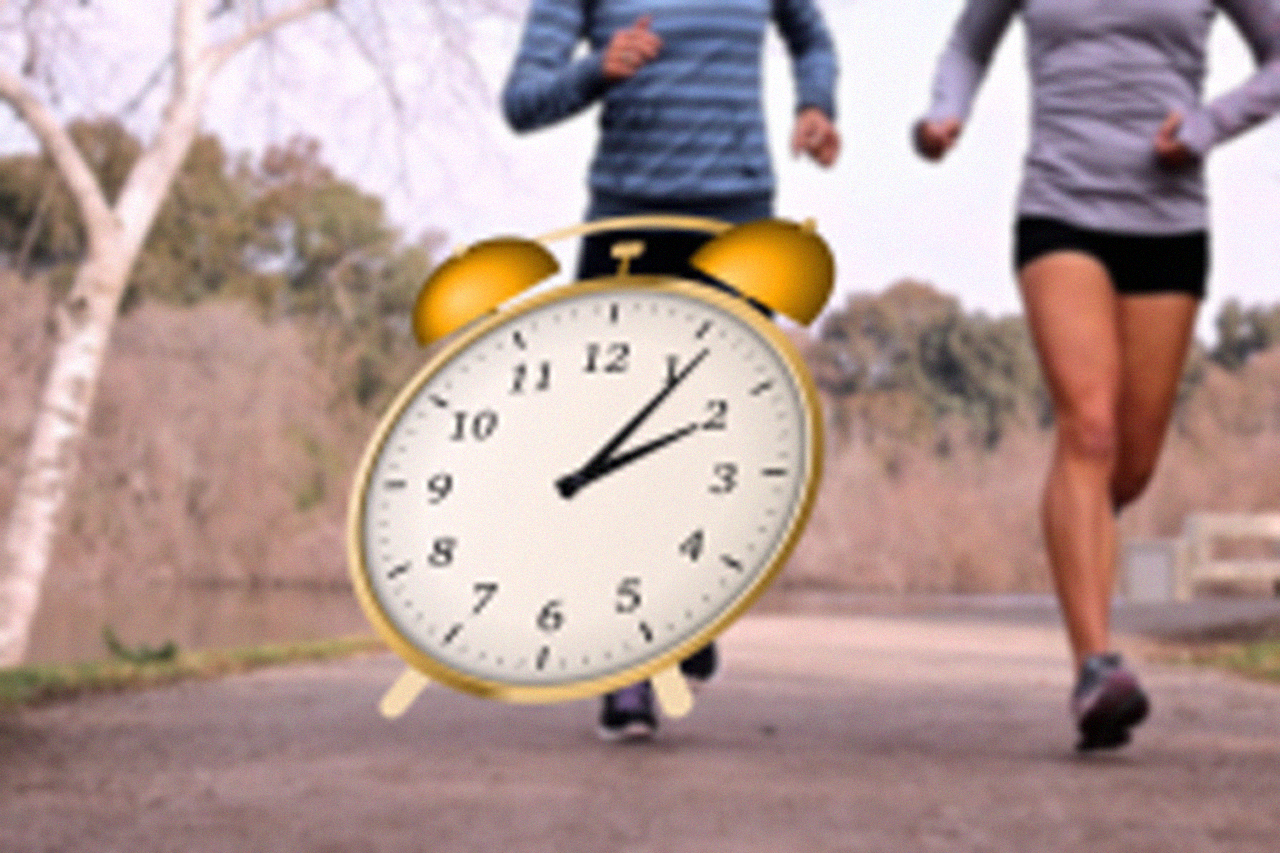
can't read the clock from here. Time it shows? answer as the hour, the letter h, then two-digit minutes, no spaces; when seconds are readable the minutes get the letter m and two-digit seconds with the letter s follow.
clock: 2h06
